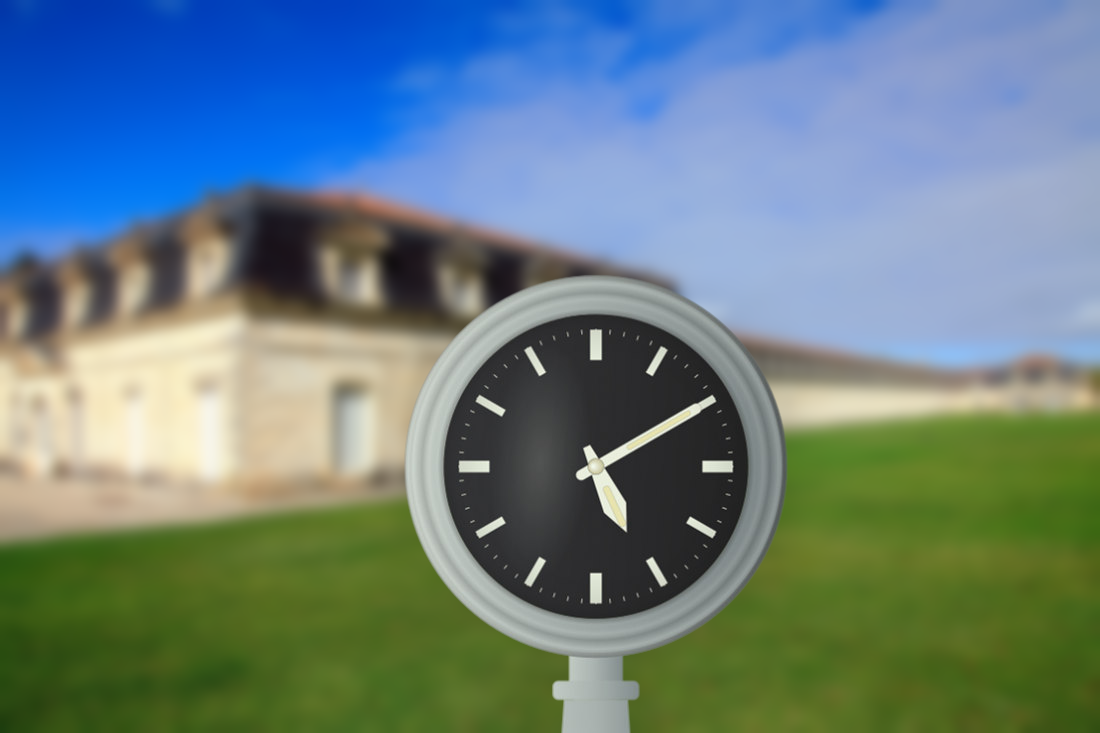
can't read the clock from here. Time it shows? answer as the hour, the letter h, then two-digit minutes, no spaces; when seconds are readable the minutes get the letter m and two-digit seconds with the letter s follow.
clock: 5h10
